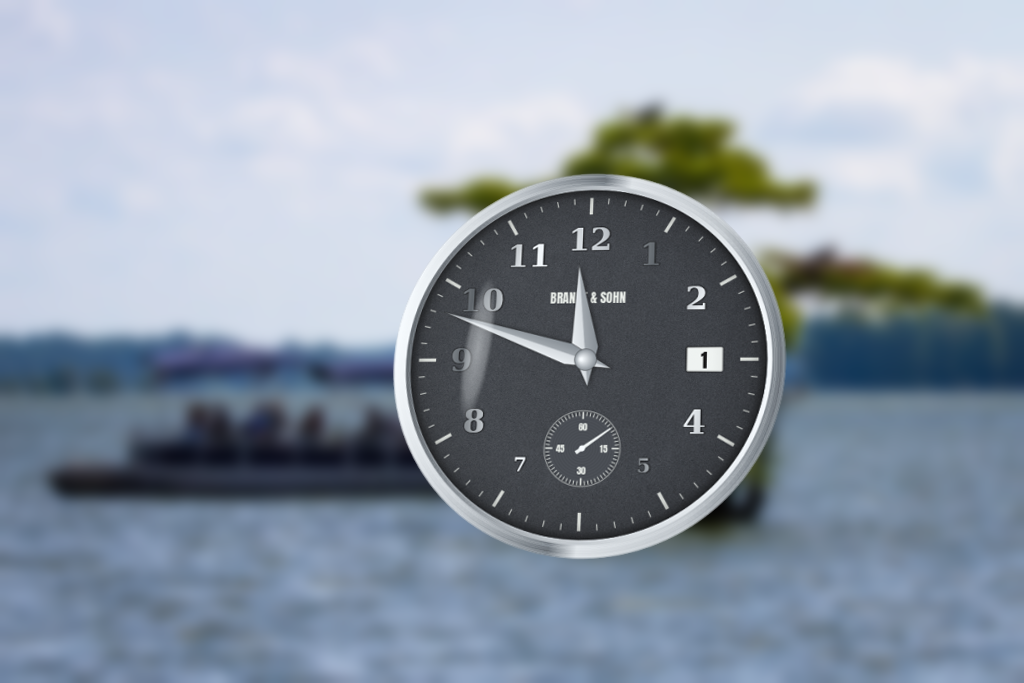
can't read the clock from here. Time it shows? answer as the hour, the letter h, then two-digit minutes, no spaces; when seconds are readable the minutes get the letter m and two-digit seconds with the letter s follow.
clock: 11h48m09s
